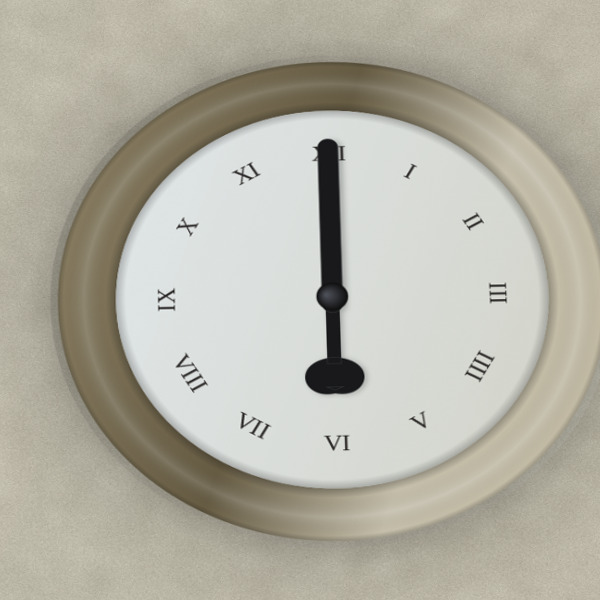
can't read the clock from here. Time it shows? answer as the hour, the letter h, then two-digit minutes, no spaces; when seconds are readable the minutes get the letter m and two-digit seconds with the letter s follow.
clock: 6h00
